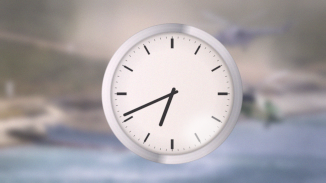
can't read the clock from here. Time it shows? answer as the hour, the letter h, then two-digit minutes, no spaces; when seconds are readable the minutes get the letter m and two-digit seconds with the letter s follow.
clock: 6h41
